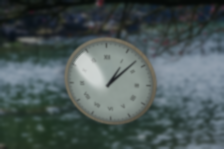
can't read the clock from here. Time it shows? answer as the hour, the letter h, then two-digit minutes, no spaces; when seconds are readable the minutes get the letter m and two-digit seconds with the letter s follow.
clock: 1h08
